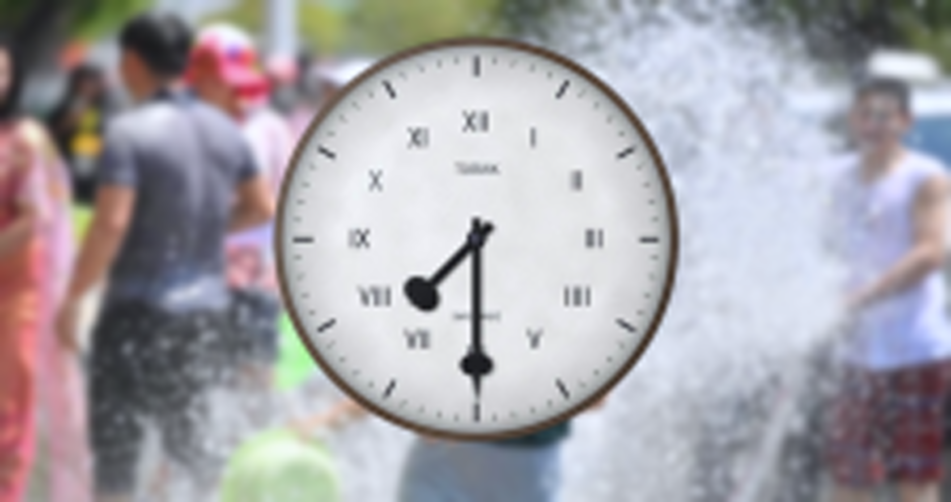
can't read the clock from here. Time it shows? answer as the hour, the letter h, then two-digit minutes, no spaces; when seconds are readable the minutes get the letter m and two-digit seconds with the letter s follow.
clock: 7h30
